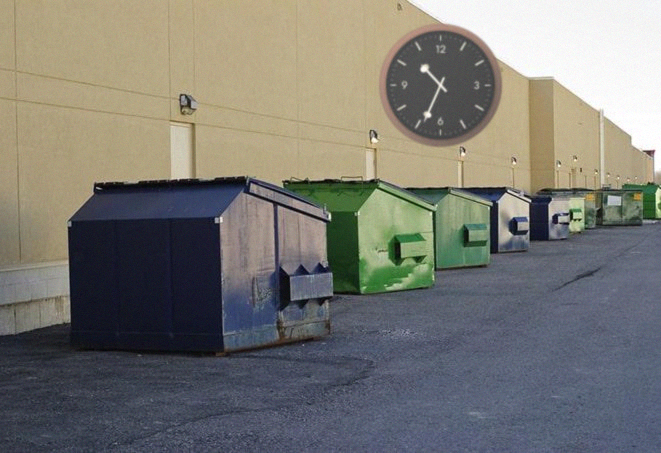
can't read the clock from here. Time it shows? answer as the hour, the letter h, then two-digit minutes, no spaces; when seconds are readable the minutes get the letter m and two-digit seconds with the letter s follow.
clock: 10h34
